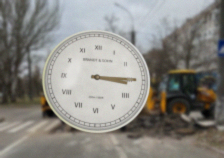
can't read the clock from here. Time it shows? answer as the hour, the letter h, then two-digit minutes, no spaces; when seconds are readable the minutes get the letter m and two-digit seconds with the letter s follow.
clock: 3h15
